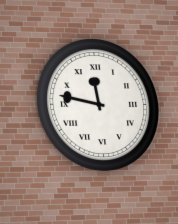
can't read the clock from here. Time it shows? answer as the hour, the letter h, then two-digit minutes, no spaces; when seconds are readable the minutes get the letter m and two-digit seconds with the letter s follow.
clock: 11h47
